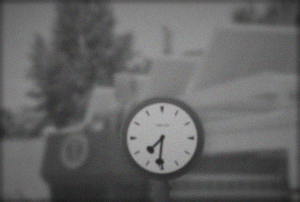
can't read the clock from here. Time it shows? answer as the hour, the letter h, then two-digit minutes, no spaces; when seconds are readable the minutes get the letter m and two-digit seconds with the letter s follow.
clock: 7h31
